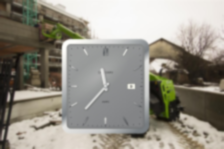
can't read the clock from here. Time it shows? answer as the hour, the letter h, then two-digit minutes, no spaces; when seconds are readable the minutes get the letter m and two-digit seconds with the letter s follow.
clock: 11h37
